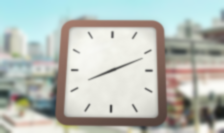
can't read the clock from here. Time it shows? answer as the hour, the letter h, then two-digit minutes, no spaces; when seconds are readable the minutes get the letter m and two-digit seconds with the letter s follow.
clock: 8h11
